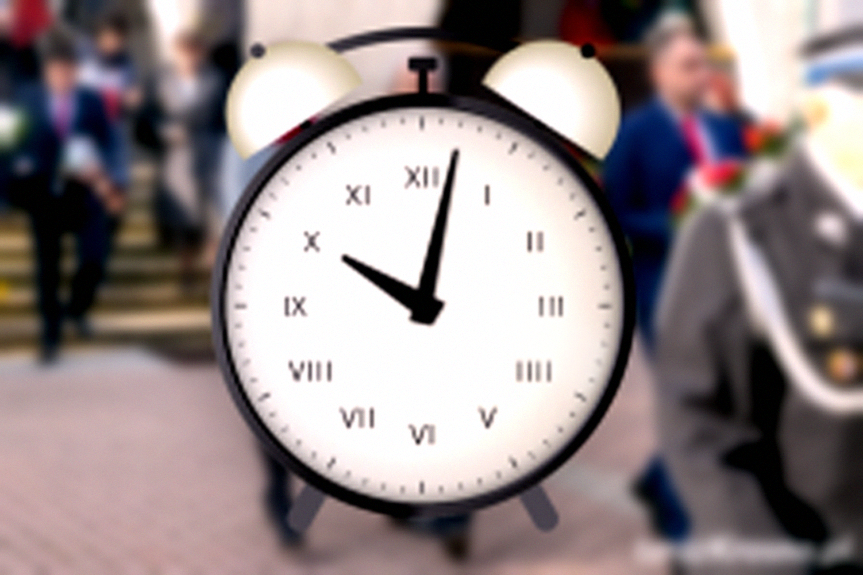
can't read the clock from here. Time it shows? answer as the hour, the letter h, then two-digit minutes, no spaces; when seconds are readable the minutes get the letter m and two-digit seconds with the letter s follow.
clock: 10h02
